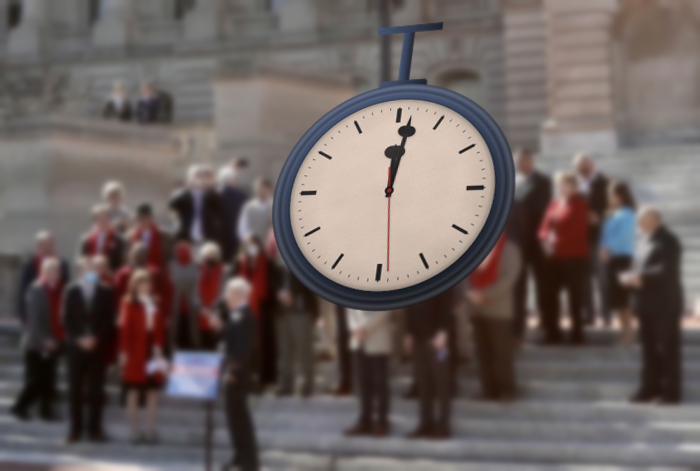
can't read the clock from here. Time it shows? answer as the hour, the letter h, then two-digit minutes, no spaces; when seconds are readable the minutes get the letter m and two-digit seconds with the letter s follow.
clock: 12h01m29s
